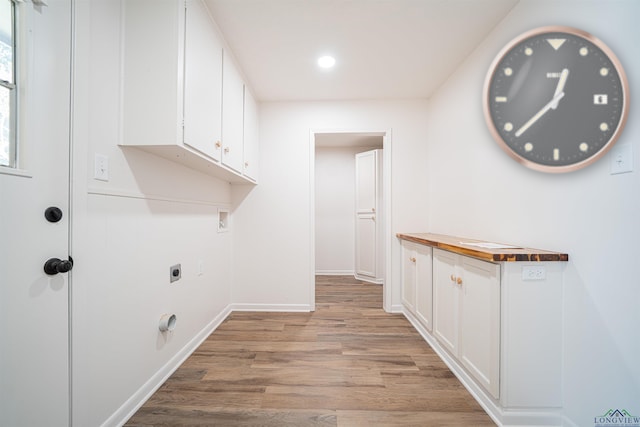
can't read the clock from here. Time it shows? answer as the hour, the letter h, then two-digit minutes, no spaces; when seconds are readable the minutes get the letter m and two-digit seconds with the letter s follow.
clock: 12h38
